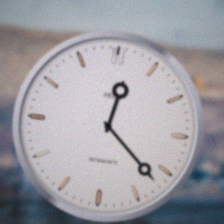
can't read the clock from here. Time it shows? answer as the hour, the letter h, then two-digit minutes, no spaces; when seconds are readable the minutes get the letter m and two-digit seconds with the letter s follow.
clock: 12h22
